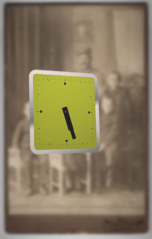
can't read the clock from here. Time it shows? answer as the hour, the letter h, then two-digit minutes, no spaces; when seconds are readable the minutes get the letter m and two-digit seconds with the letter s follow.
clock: 5h27
